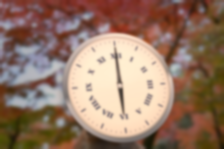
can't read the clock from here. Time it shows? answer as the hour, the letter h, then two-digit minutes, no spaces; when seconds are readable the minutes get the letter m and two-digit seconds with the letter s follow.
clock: 6h00
